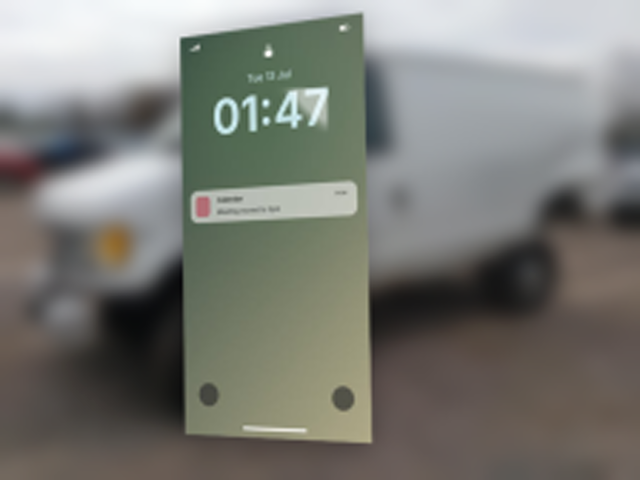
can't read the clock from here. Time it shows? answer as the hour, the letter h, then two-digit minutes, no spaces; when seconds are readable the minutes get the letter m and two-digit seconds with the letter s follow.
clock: 1h47
